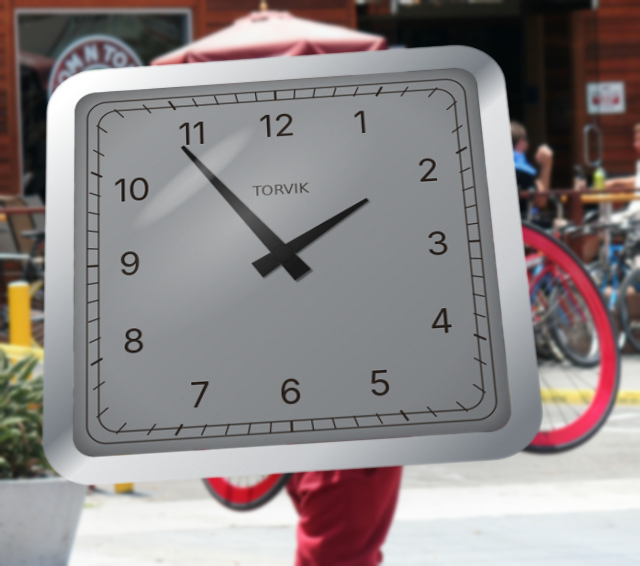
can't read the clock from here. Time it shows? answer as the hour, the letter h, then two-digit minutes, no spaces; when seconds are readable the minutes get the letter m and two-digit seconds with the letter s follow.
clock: 1h54
